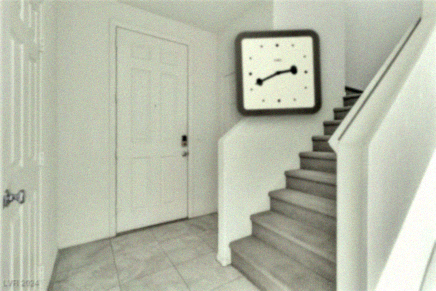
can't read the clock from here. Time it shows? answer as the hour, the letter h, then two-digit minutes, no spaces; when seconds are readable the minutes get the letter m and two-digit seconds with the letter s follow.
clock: 2h41
